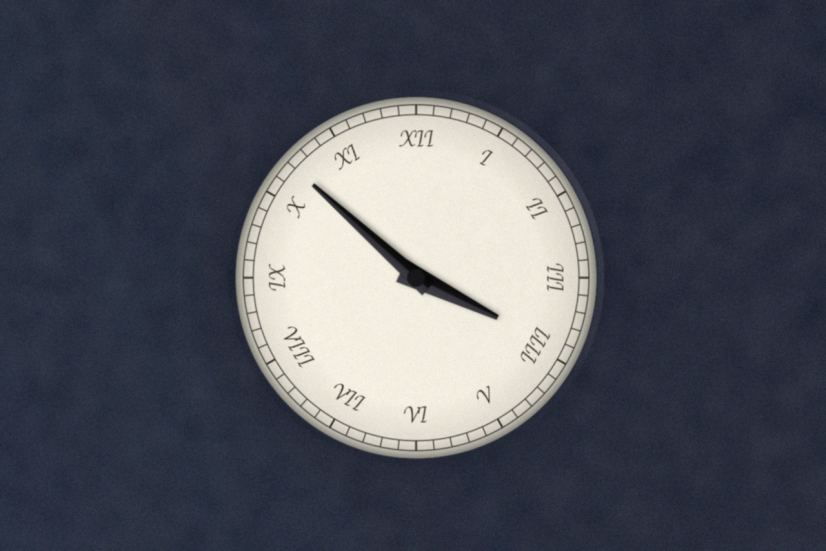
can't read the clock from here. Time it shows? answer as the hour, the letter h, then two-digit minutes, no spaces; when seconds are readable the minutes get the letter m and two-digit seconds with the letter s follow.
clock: 3h52
